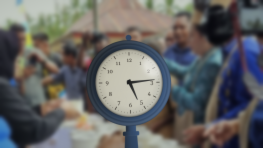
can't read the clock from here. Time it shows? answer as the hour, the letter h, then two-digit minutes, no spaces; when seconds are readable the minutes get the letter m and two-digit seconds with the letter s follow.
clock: 5h14
